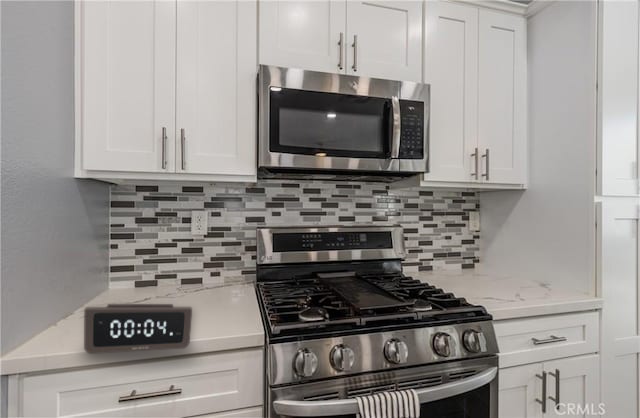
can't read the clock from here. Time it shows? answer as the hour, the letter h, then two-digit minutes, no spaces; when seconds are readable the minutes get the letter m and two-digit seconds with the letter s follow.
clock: 0h04
